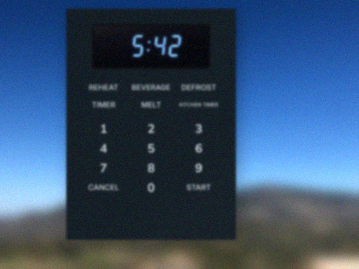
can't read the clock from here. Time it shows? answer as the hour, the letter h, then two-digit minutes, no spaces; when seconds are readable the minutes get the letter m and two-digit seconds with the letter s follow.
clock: 5h42
